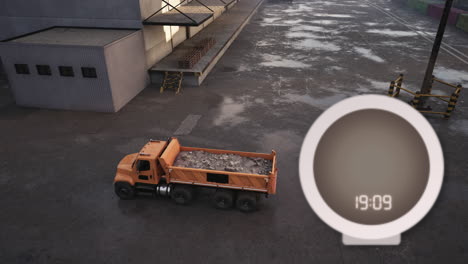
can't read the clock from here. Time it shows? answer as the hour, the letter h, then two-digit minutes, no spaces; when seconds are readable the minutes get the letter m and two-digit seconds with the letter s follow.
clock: 19h09
